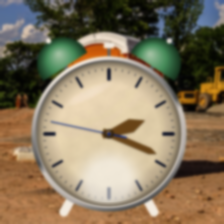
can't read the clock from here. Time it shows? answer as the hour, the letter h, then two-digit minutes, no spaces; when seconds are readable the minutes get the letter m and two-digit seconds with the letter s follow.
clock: 2h18m47s
